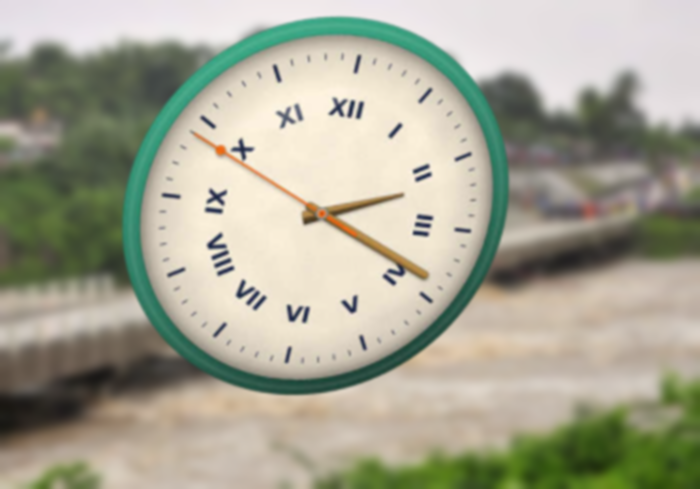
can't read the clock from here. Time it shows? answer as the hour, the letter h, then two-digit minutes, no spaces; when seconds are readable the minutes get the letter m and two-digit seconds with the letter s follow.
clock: 2h18m49s
